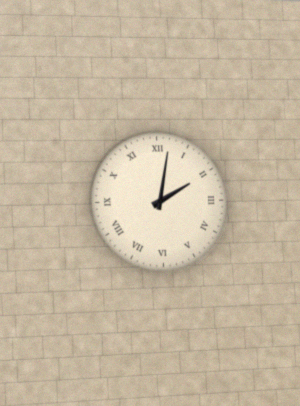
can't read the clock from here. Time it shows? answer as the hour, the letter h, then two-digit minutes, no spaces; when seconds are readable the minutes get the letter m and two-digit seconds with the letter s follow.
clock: 2h02
